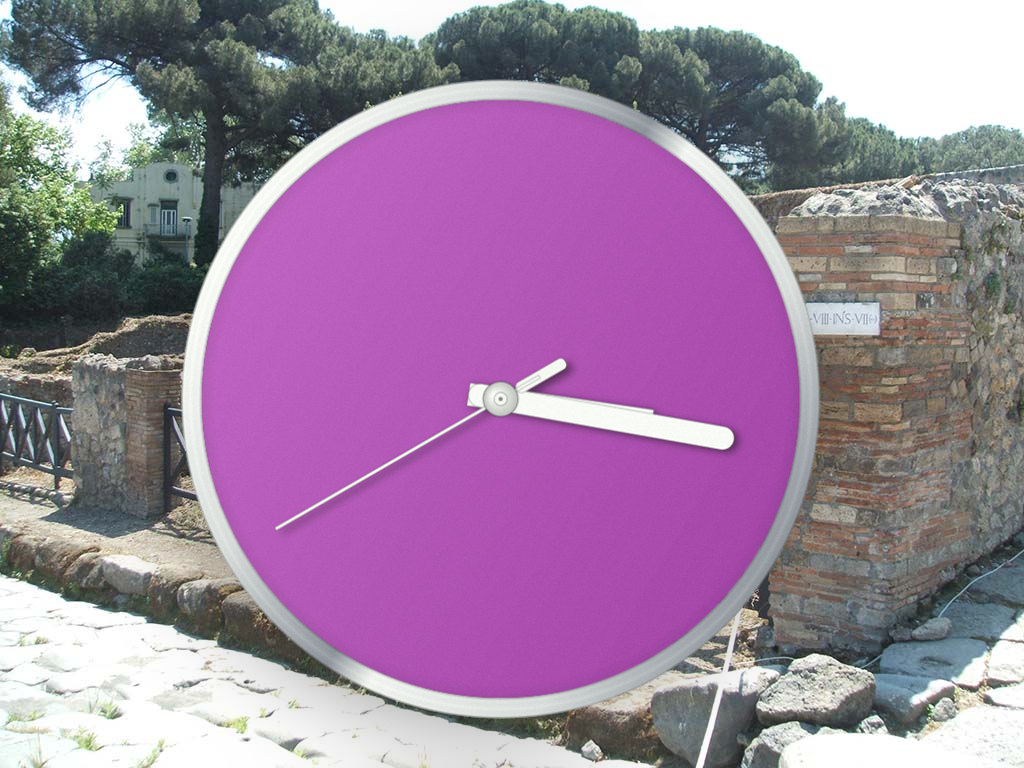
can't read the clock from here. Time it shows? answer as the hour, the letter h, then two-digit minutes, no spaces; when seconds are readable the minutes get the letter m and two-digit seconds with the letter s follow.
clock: 3h16m40s
